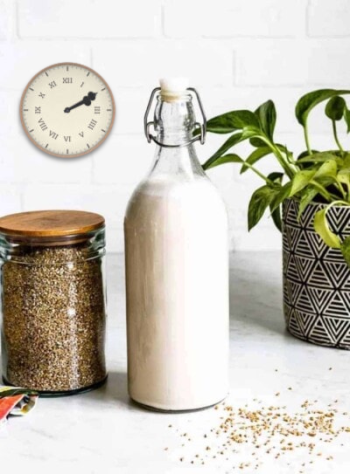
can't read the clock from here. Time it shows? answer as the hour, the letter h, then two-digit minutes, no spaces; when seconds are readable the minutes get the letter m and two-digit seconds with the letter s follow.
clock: 2h10
